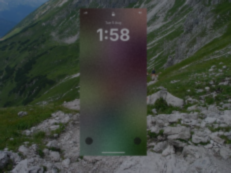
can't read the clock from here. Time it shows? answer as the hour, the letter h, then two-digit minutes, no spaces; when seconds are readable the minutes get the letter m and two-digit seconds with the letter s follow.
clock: 1h58
